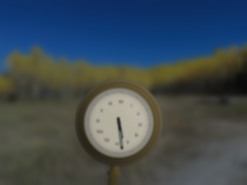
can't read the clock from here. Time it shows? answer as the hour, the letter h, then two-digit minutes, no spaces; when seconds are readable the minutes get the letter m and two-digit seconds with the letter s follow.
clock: 5h28
